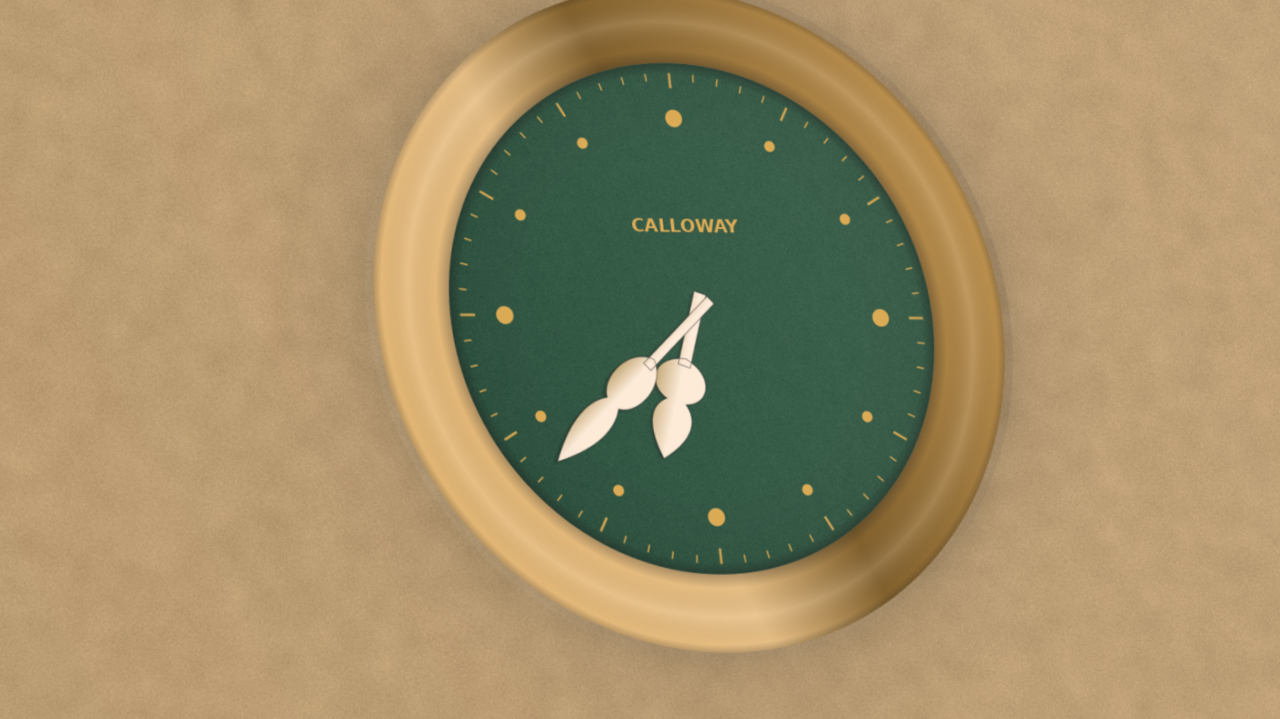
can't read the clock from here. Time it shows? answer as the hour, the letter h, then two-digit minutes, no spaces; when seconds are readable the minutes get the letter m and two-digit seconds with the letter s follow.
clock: 6h38
